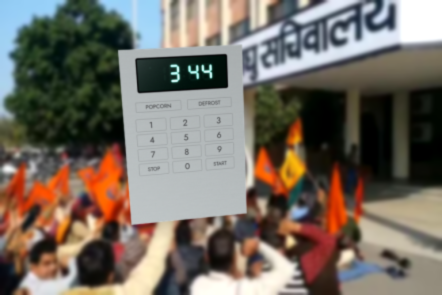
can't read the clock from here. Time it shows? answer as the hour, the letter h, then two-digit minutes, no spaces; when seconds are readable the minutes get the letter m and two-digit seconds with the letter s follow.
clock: 3h44
